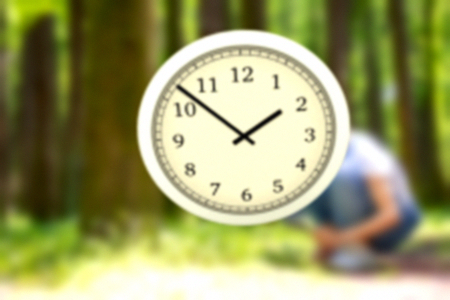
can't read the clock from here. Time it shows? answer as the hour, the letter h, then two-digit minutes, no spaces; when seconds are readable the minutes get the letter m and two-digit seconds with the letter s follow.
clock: 1h52
